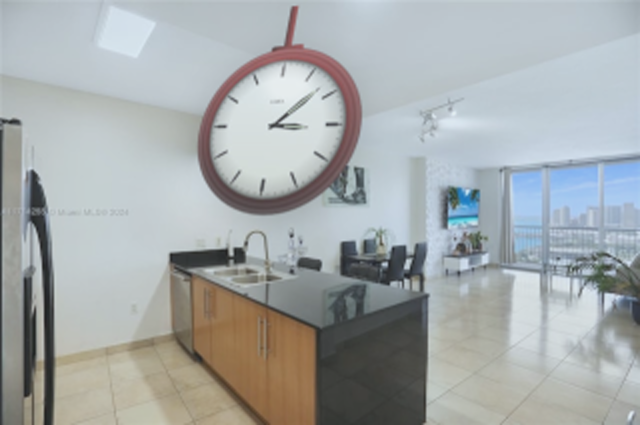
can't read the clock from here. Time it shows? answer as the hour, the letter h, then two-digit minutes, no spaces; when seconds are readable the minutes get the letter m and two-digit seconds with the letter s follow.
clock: 3h08
